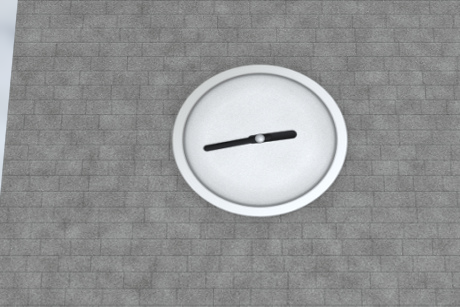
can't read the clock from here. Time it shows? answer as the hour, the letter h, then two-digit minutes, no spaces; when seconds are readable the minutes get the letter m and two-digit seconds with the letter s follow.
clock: 2h43
